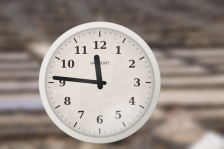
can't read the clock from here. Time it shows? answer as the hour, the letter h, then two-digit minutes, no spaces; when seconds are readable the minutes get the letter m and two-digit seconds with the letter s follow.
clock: 11h46
